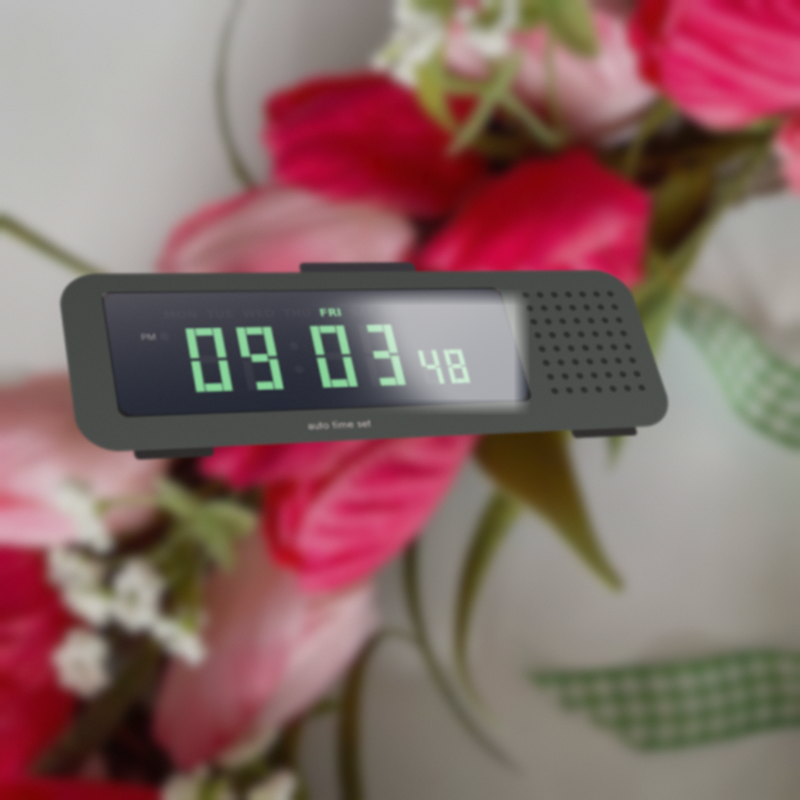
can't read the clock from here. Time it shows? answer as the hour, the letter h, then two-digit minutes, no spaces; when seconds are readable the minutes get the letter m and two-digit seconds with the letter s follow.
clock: 9h03m48s
